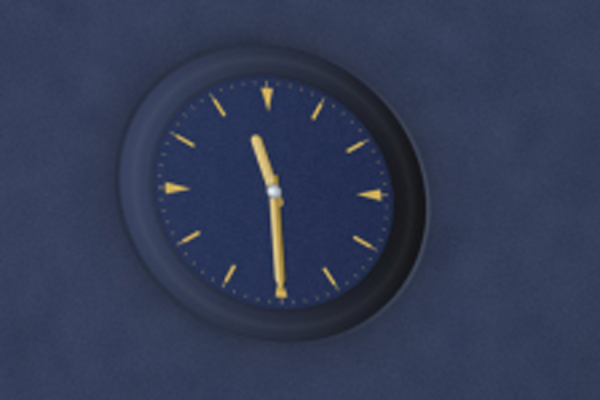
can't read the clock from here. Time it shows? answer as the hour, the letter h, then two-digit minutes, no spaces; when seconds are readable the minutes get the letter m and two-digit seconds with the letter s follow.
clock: 11h30
